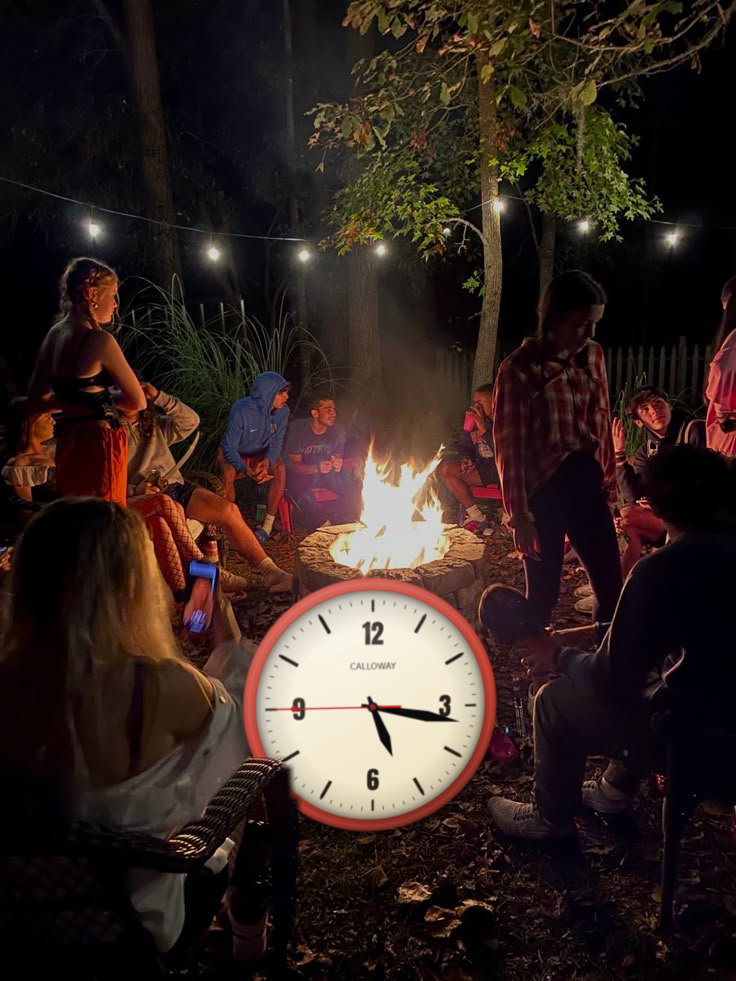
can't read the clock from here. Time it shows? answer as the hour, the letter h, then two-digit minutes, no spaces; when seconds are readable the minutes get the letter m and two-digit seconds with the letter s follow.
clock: 5h16m45s
